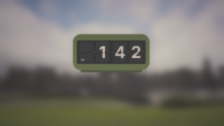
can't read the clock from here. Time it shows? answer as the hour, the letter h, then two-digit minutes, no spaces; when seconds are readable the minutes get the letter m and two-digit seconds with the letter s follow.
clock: 1h42
